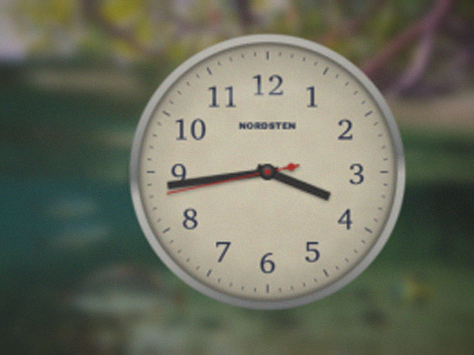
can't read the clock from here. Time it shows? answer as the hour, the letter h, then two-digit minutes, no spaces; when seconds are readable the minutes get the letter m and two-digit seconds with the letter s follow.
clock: 3h43m43s
